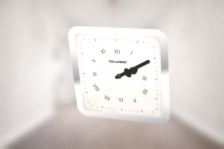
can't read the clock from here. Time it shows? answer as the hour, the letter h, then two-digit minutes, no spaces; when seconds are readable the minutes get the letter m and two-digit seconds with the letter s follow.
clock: 2h10
